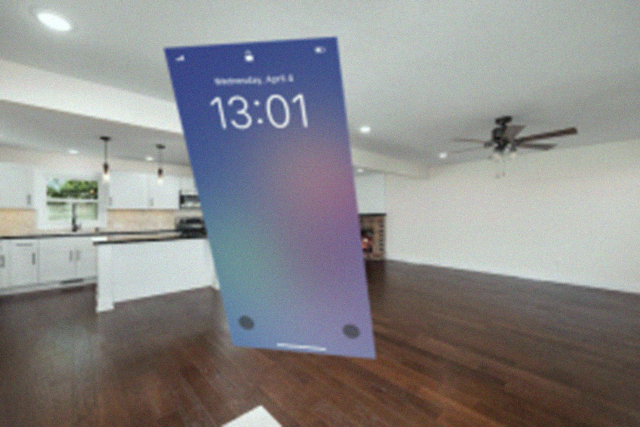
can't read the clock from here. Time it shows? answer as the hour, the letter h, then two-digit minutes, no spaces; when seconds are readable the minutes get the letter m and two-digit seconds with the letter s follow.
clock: 13h01
